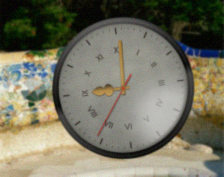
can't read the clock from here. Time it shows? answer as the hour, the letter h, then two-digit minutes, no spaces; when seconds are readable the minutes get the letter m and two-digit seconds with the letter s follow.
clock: 9h00m36s
